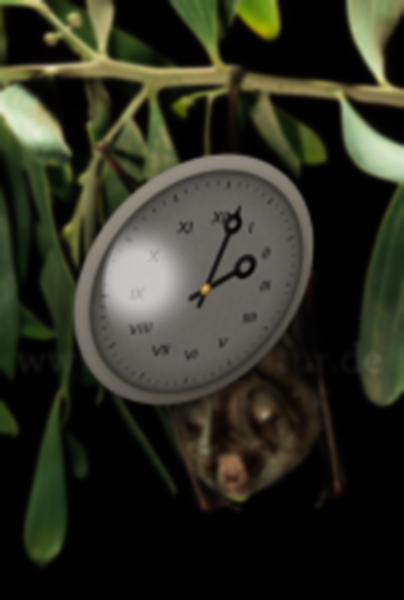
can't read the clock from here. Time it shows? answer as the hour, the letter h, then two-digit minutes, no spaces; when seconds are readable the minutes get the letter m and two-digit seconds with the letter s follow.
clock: 2h02
